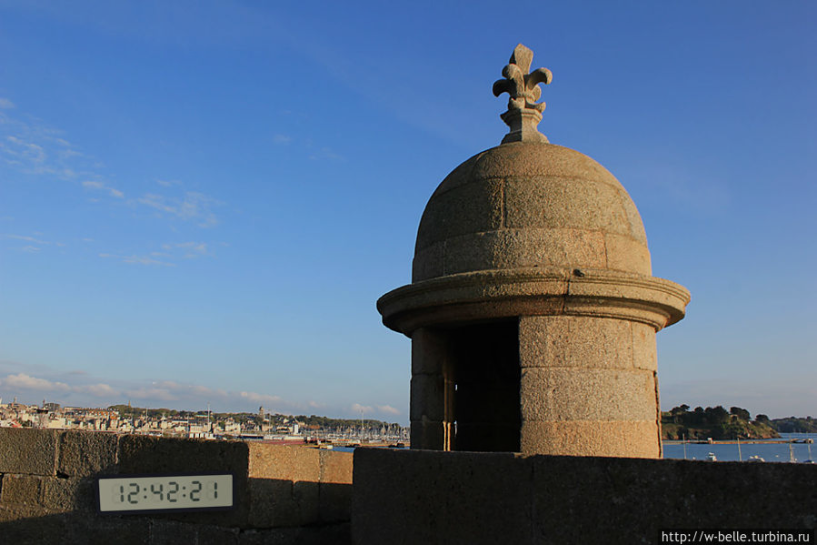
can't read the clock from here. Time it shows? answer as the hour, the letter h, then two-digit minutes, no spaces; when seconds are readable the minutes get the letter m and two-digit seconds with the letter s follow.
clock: 12h42m21s
